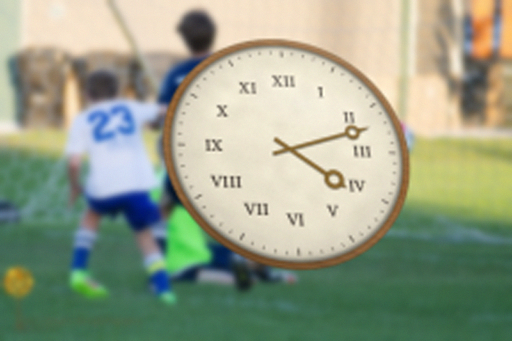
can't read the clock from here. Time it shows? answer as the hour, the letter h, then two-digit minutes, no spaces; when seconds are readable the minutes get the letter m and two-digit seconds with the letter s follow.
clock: 4h12
